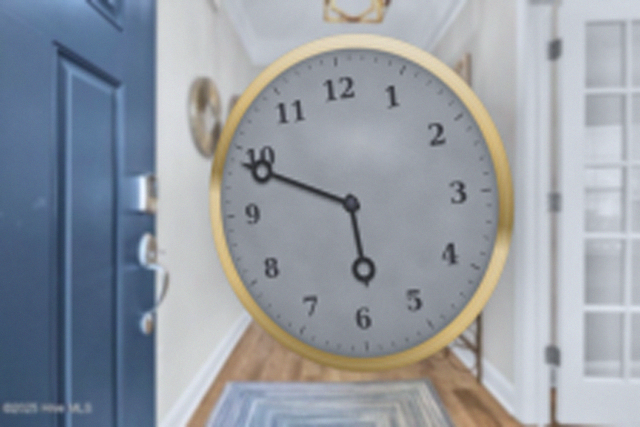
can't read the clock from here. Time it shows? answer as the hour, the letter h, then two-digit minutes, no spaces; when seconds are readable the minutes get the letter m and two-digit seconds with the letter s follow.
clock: 5h49
